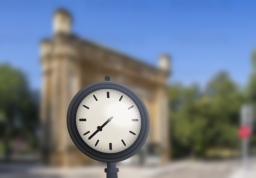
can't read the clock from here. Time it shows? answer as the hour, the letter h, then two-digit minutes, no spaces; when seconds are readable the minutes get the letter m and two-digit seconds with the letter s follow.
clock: 7h38
